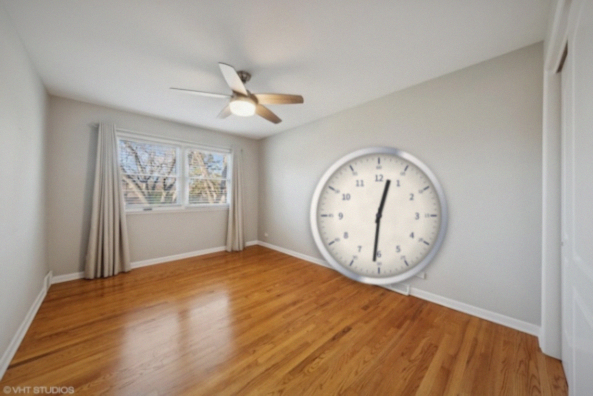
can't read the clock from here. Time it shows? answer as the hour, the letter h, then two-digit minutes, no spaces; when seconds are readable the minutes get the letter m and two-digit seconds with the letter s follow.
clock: 12h31
